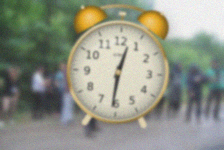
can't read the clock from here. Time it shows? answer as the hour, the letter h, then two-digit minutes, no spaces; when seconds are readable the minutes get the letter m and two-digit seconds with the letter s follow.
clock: 12h31
